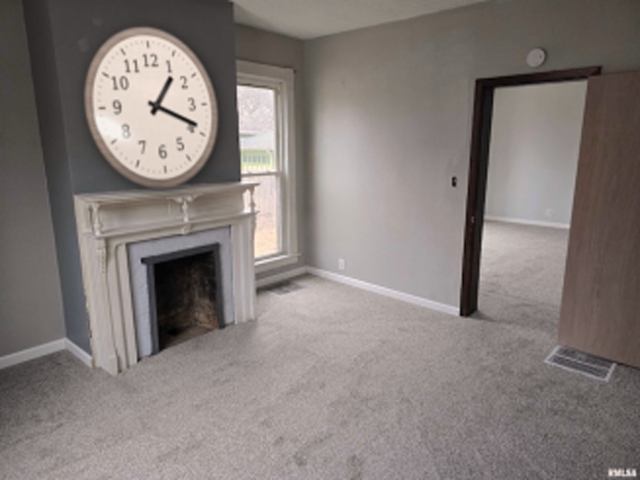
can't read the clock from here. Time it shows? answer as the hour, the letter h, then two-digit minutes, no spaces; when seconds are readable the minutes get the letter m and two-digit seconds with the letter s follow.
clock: 1h19
